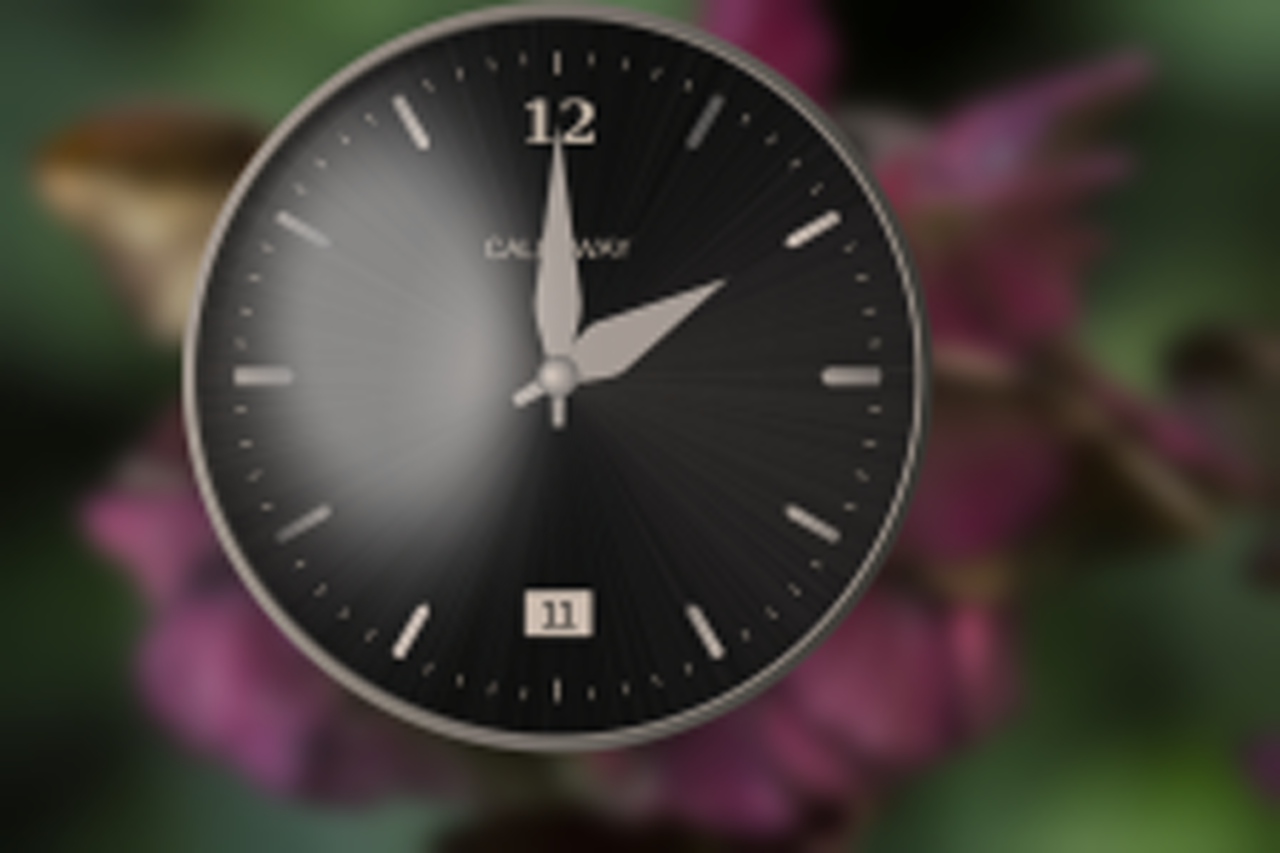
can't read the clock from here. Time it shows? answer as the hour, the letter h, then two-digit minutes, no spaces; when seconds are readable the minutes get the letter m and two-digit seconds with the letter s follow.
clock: 2h00
